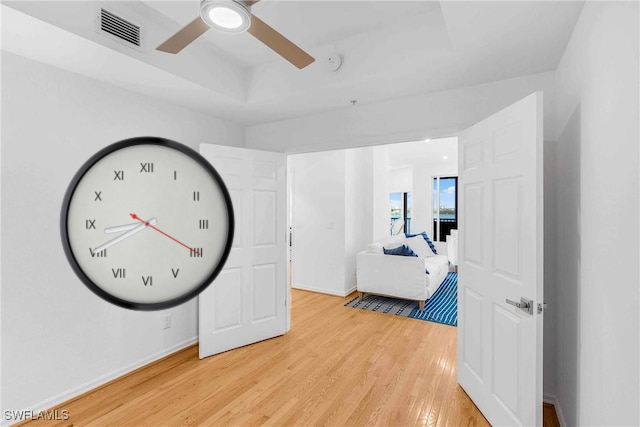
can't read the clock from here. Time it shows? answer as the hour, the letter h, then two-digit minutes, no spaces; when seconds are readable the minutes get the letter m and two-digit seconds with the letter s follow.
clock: 8h40m20s
